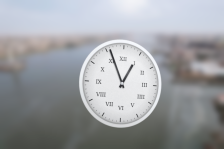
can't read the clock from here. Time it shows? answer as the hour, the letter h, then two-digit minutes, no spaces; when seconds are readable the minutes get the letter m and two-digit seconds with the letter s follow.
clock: 12h56
